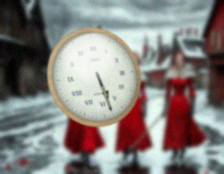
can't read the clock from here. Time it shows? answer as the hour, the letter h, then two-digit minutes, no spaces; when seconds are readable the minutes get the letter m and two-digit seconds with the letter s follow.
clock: 5h28
